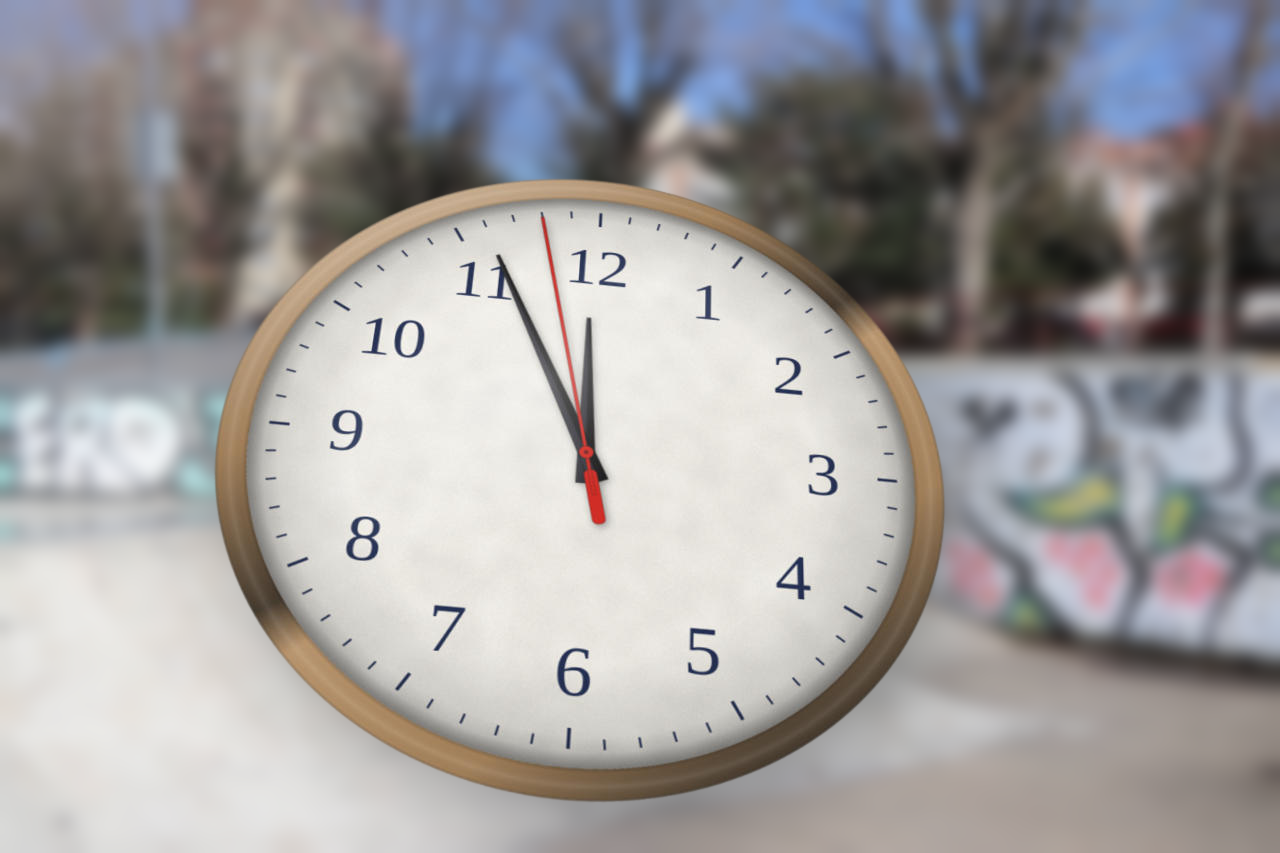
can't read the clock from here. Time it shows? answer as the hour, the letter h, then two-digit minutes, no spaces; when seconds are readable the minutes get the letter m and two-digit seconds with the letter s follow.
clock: 11h55m58s
